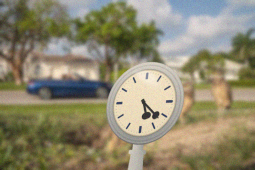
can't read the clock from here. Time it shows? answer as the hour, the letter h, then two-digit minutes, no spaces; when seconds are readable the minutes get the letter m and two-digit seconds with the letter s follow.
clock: 5h22
